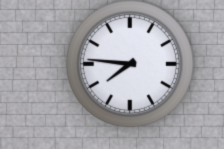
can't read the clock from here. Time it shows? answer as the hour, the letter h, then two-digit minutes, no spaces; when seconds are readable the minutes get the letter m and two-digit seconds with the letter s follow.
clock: 7h46
